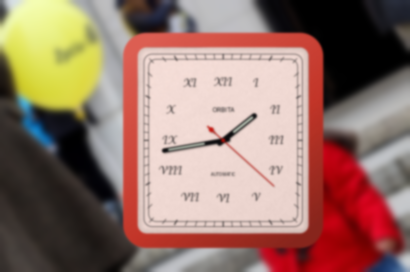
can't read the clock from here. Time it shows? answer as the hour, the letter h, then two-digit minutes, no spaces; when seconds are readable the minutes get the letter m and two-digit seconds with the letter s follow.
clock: 1h43m22s
